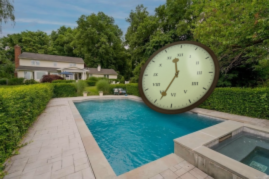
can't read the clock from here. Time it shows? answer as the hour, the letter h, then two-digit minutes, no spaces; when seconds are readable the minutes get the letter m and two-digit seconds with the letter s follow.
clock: 11h34
